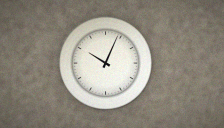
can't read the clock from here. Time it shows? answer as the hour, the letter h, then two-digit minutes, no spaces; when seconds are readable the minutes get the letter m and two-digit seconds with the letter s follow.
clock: 10h04
